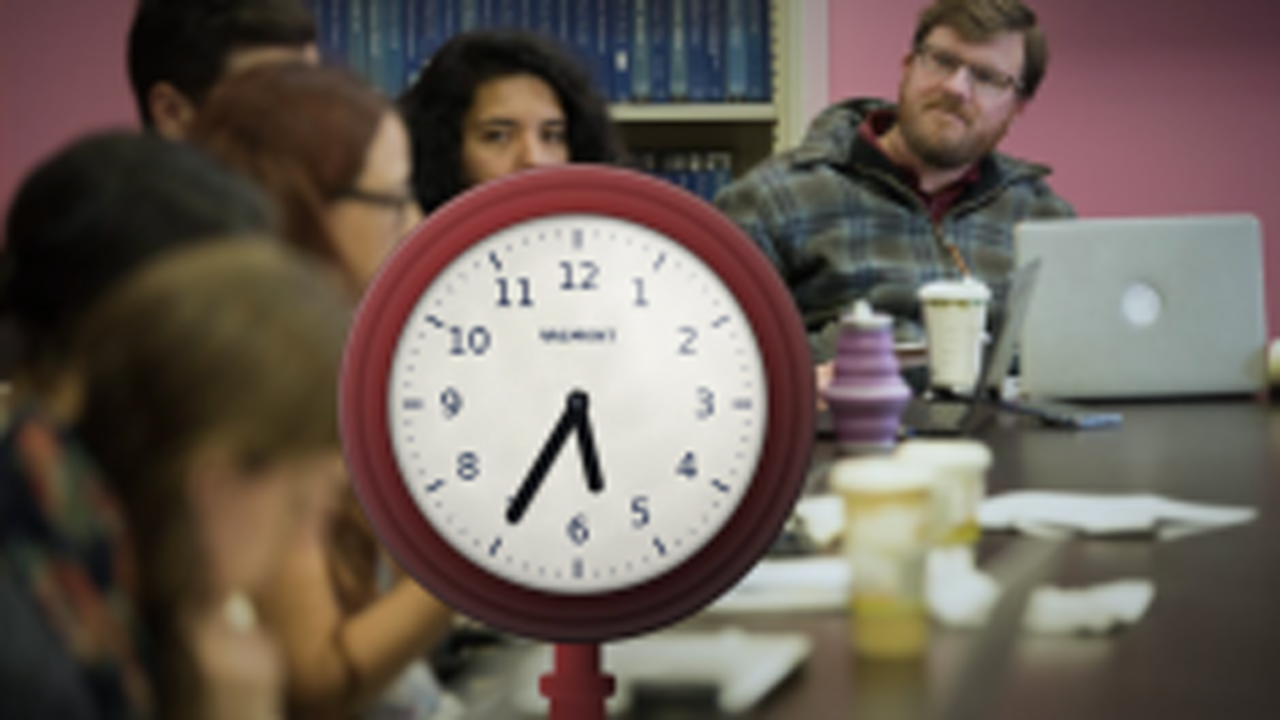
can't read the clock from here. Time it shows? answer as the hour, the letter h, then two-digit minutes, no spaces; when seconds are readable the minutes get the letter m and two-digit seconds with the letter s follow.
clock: 5h35
